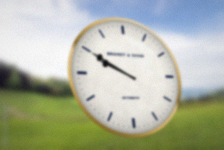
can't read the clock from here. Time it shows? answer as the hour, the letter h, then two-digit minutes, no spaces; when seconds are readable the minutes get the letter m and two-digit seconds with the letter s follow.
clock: 9h50
